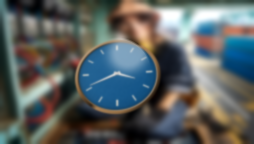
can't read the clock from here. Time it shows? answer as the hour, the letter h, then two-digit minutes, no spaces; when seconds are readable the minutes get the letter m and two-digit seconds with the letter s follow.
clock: 3h41
